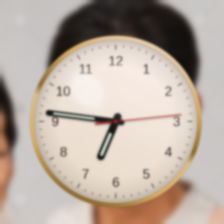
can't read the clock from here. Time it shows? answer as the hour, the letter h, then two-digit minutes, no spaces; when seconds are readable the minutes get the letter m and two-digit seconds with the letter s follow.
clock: 6h46m14s
